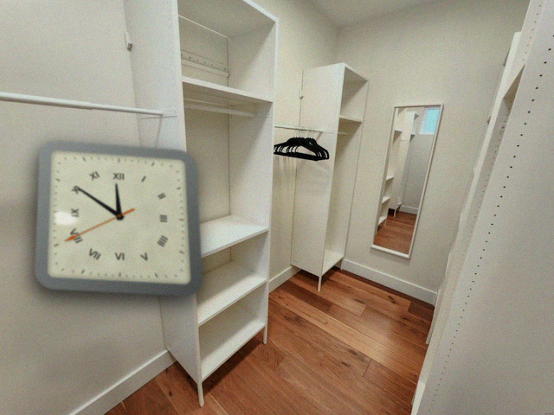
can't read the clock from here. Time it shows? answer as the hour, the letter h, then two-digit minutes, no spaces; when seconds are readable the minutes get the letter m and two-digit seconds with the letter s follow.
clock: 11h50m40s
